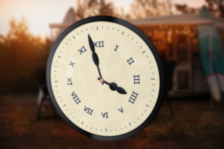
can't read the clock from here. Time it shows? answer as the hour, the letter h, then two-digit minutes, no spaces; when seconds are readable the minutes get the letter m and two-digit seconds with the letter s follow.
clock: 3h58
